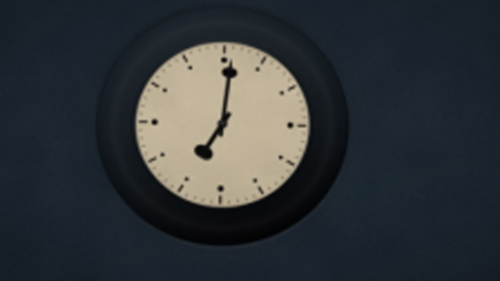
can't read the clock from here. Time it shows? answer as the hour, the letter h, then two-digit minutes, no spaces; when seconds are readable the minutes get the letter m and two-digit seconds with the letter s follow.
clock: 7h01
